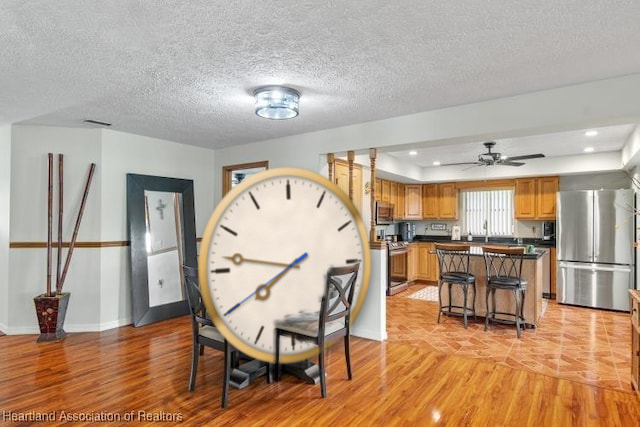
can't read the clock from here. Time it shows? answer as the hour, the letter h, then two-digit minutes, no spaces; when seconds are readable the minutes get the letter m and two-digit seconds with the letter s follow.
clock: 7h46m40s
